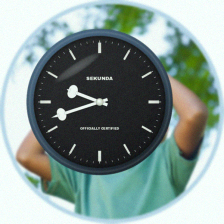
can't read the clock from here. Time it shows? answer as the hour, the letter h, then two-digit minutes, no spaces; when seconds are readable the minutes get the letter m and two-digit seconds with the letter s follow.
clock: 9h42
